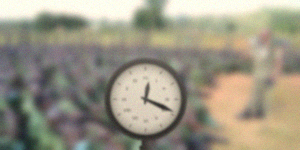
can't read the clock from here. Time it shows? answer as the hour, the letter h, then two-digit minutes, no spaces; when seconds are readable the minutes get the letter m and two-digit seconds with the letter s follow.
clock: 12h19
